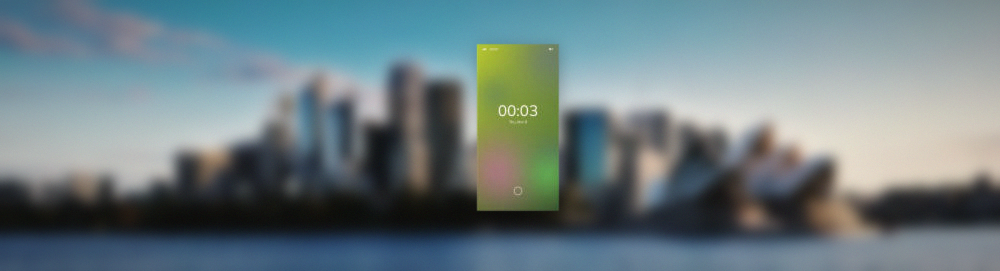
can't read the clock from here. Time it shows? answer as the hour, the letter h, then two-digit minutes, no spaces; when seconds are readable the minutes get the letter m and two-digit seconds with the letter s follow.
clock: 0h03
